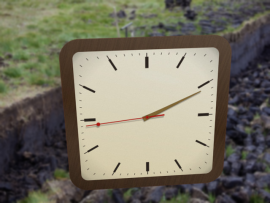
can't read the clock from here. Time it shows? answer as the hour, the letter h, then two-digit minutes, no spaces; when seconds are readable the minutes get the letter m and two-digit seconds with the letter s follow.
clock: 2h10m44s
